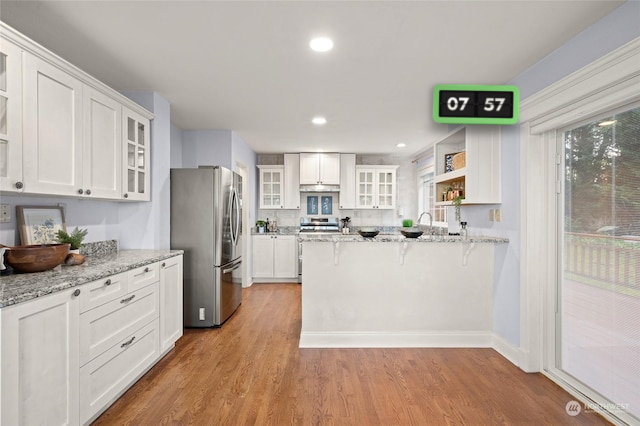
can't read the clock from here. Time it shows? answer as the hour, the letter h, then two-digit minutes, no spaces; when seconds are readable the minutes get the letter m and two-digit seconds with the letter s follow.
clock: 7h57
